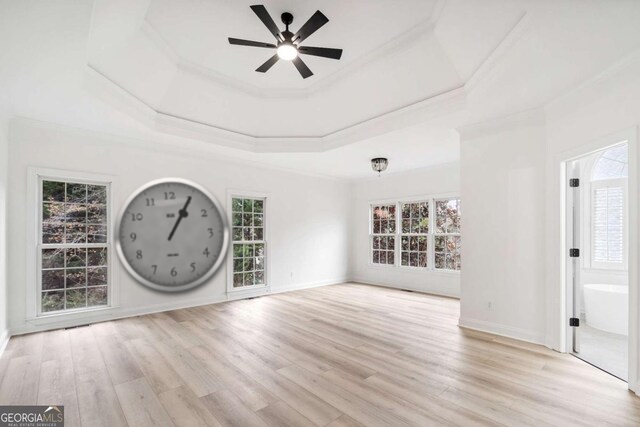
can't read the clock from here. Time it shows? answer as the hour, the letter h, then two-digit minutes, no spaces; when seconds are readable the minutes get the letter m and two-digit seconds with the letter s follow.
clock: 1h05
